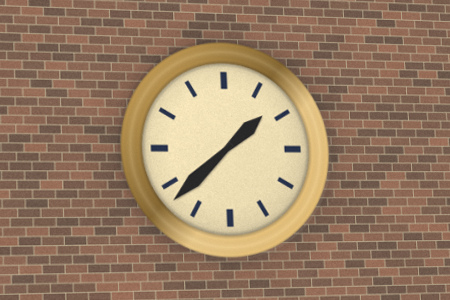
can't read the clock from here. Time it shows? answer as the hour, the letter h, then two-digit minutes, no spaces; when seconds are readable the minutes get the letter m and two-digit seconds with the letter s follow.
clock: 1h38
